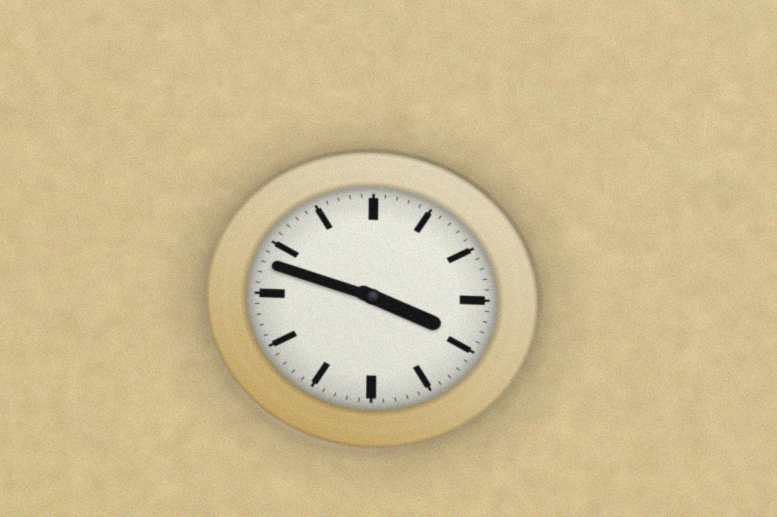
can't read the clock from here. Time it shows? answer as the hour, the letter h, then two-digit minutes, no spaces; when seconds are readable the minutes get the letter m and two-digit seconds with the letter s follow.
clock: 3h48
